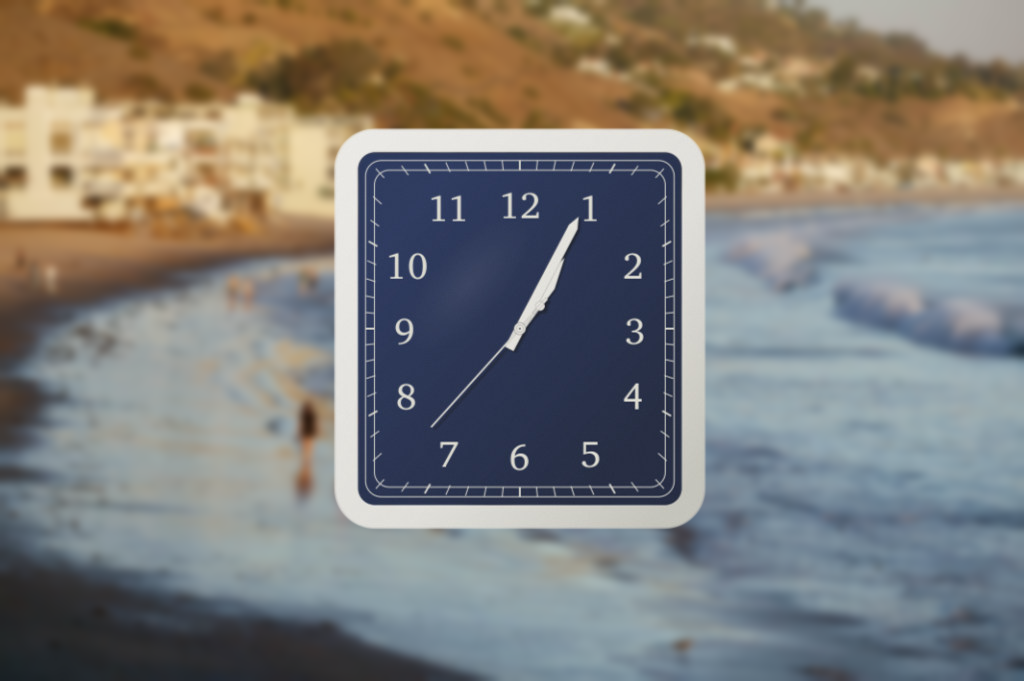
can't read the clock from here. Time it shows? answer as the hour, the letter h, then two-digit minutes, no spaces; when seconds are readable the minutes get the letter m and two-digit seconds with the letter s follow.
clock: 1h04m37s
